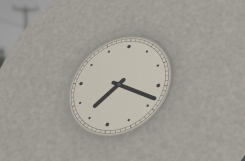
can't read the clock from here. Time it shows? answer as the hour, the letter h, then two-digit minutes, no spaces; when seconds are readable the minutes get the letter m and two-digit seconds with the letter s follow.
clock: 7h18
